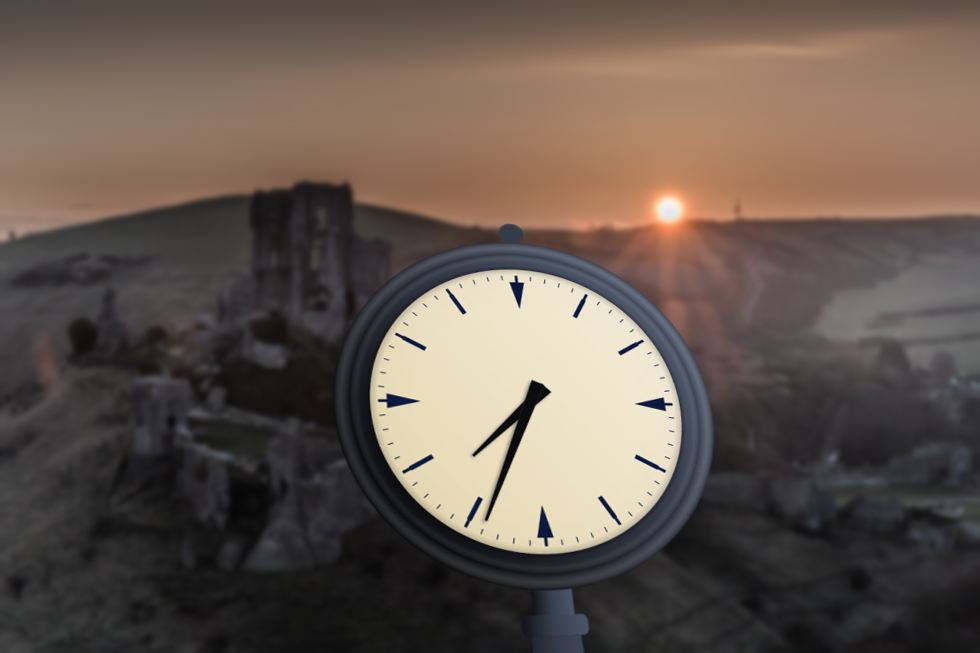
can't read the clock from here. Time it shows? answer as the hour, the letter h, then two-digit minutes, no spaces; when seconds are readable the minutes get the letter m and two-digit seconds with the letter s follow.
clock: 7h34
